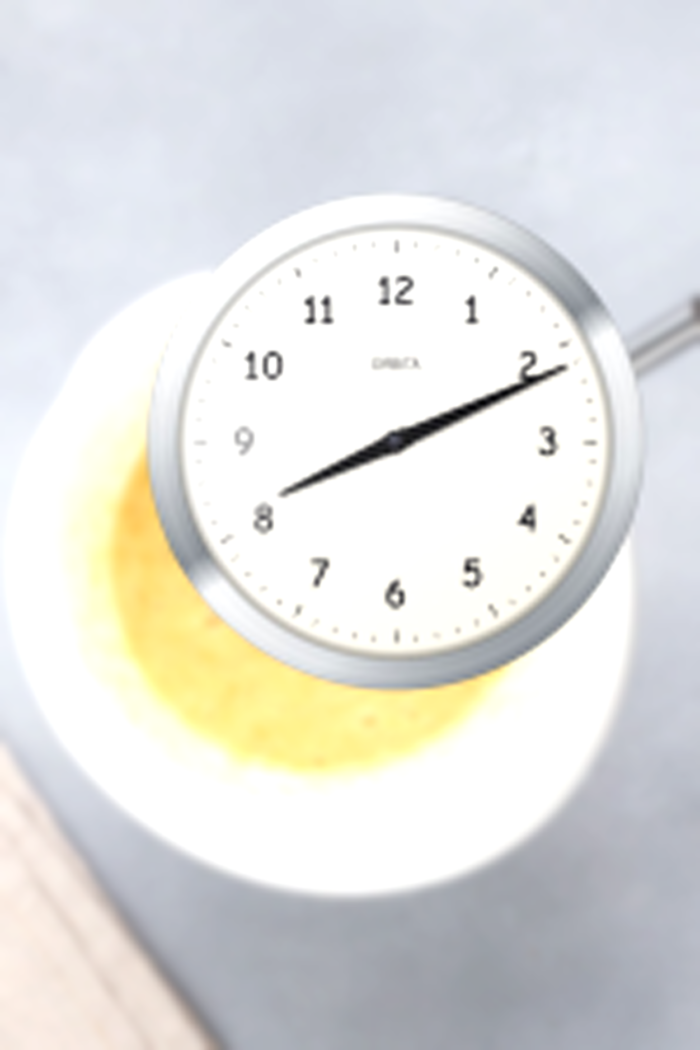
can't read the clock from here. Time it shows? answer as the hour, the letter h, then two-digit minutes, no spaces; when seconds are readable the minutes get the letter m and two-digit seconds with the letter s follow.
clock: 8h11
